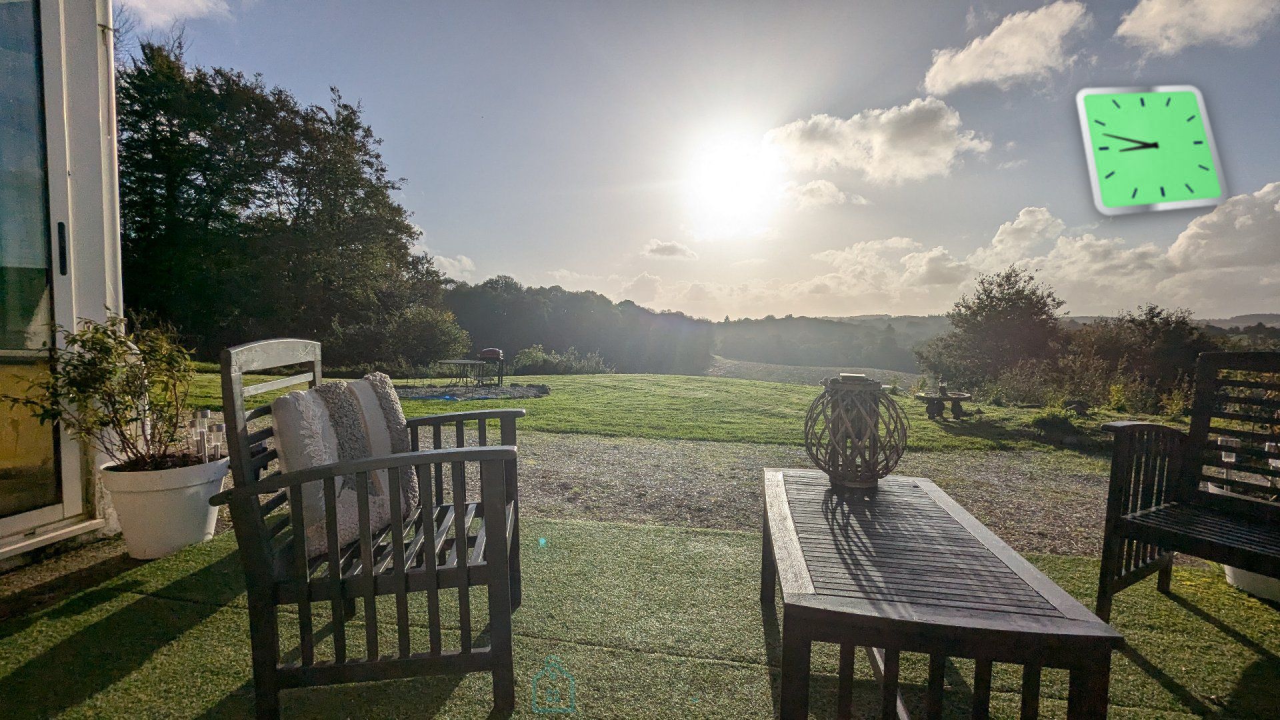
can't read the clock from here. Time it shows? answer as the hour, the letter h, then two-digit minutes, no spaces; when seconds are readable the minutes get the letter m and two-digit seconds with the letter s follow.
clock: 8h48
